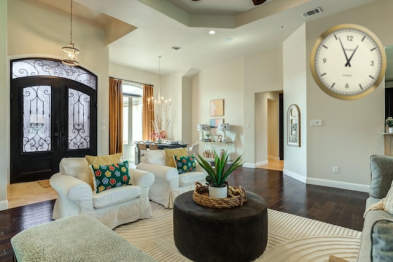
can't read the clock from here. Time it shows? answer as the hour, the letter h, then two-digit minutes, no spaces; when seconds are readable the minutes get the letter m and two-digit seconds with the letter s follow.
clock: 12h56
